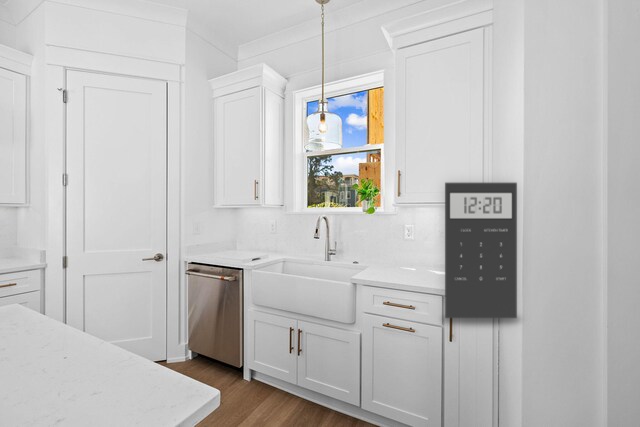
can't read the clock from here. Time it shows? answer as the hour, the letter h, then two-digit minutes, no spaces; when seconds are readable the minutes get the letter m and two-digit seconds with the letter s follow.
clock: 12h20
